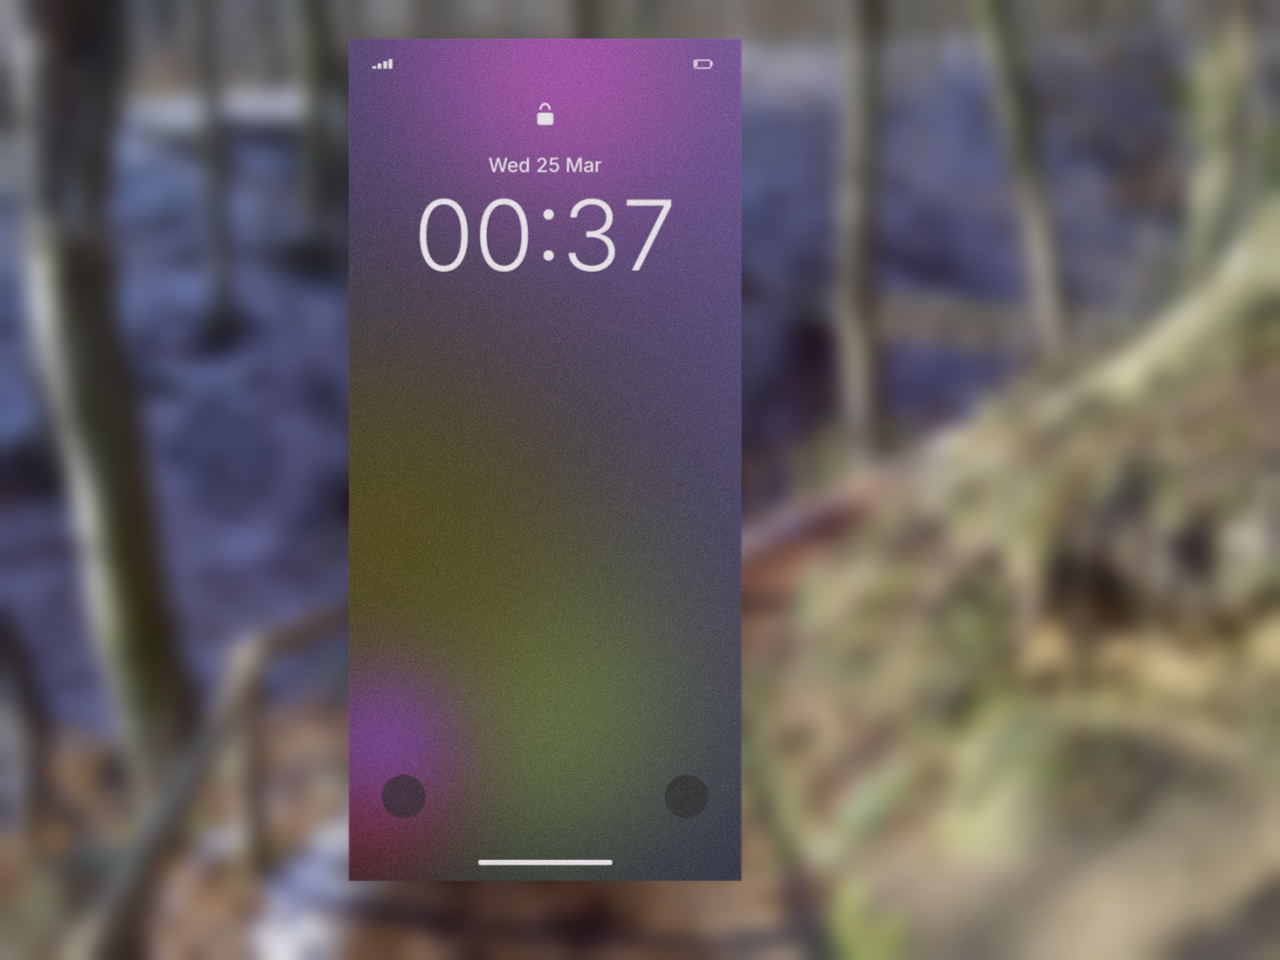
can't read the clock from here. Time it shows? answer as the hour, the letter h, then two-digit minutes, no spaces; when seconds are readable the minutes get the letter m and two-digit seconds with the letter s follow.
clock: 0h37
